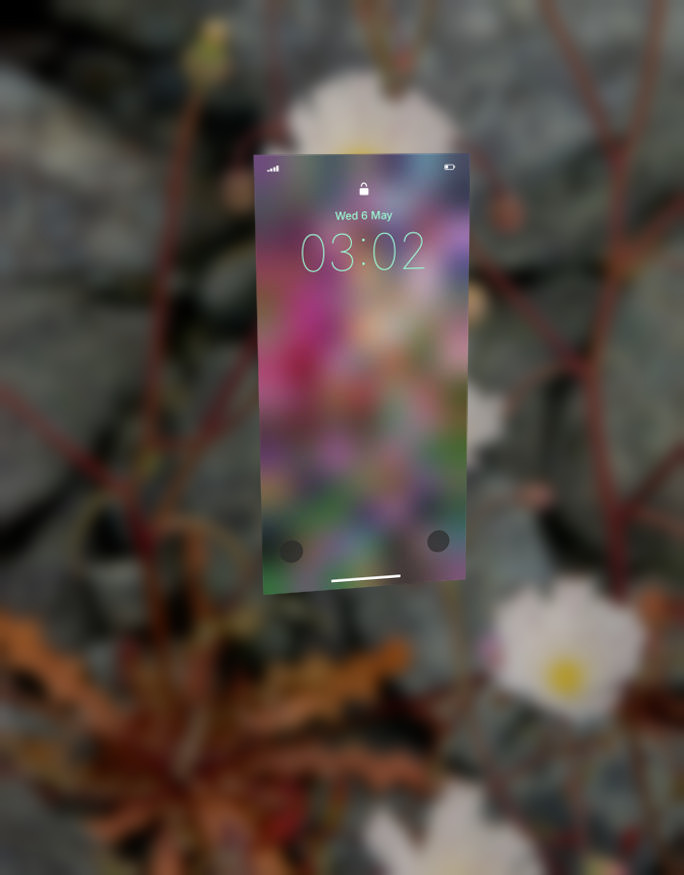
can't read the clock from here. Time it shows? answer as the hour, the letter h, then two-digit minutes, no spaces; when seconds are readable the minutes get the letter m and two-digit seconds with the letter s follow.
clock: 3h02
